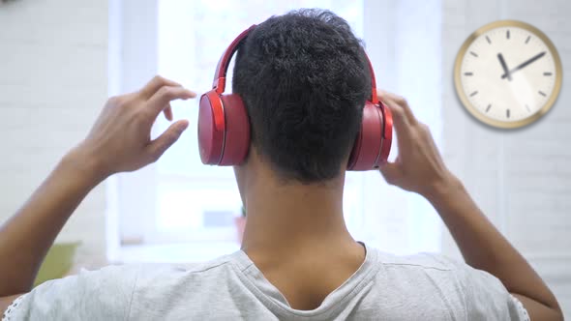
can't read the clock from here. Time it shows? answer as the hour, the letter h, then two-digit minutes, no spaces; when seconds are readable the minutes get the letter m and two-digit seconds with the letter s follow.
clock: 11h10
